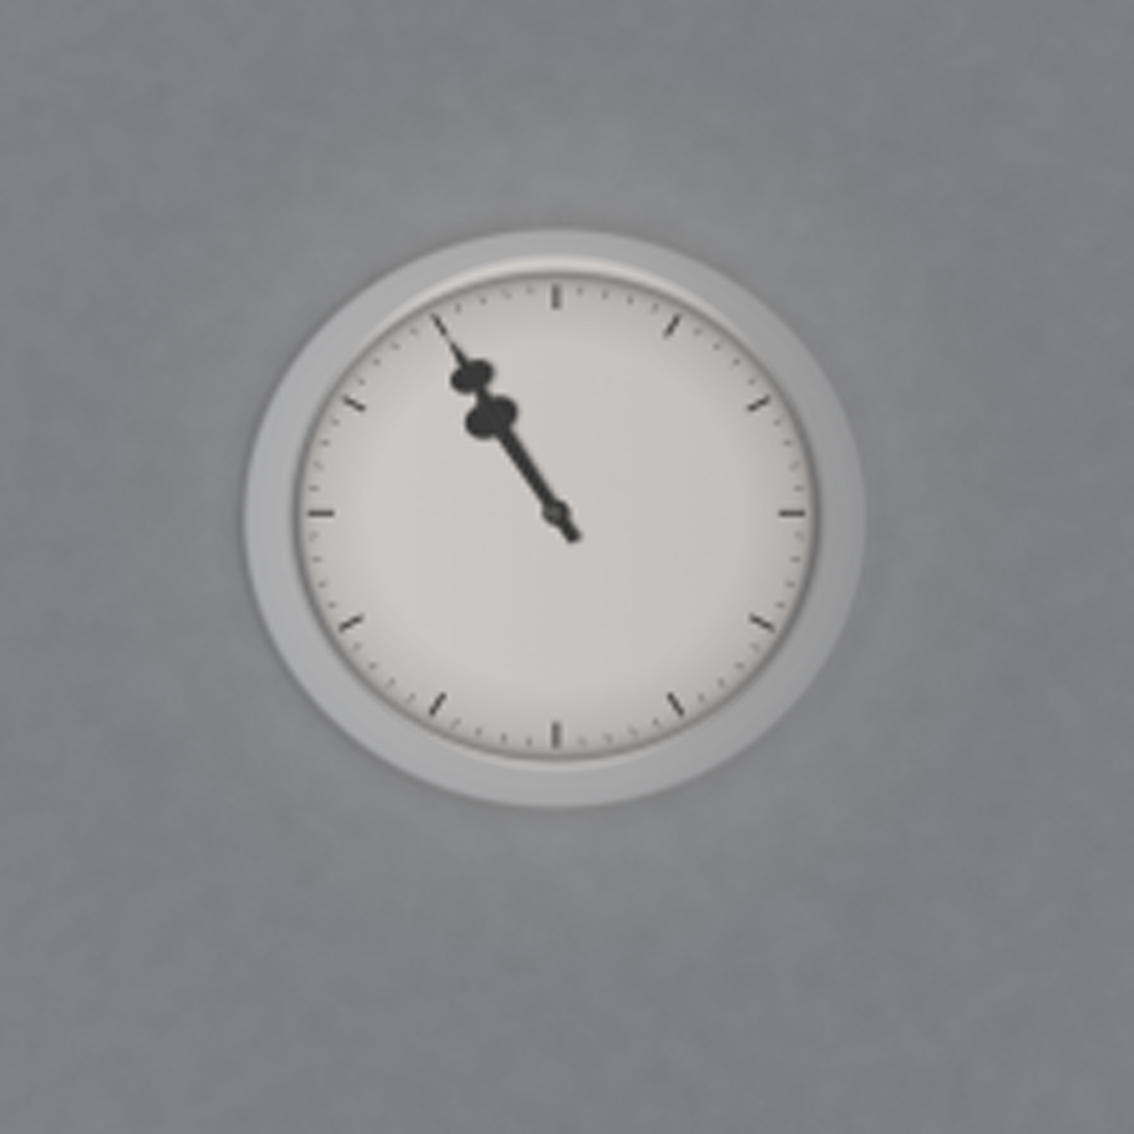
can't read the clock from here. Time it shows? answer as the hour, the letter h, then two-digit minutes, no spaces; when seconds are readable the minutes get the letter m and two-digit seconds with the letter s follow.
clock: 10h55
